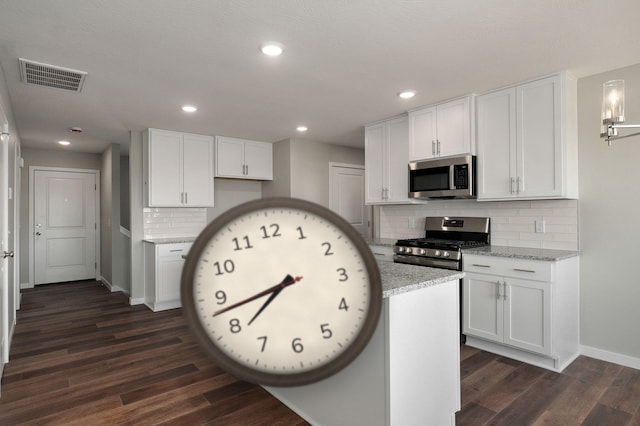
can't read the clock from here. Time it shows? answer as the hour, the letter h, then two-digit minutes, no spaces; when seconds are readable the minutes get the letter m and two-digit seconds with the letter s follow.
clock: 7h42m43s
